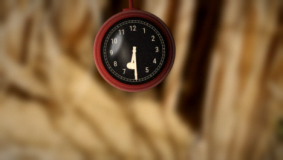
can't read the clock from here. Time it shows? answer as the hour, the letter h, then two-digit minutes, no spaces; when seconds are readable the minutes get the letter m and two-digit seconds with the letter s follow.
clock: 6h30
